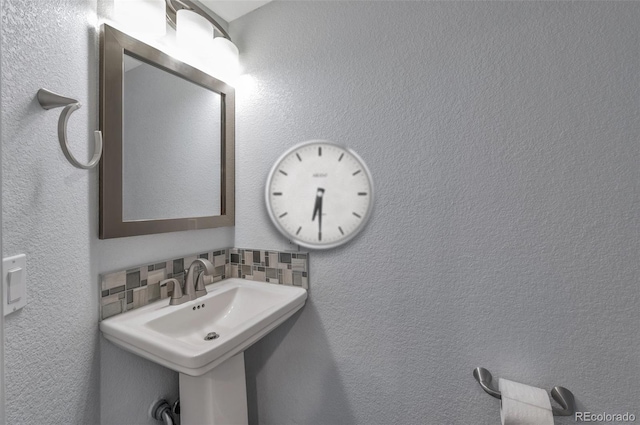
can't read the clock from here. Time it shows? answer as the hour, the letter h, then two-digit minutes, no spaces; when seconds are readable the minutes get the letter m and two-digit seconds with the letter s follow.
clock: 6h30
